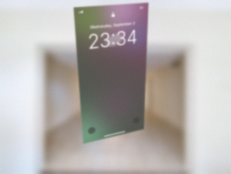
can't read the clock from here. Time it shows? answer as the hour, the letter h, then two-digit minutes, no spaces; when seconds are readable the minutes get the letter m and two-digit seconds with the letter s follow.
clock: 23h34
